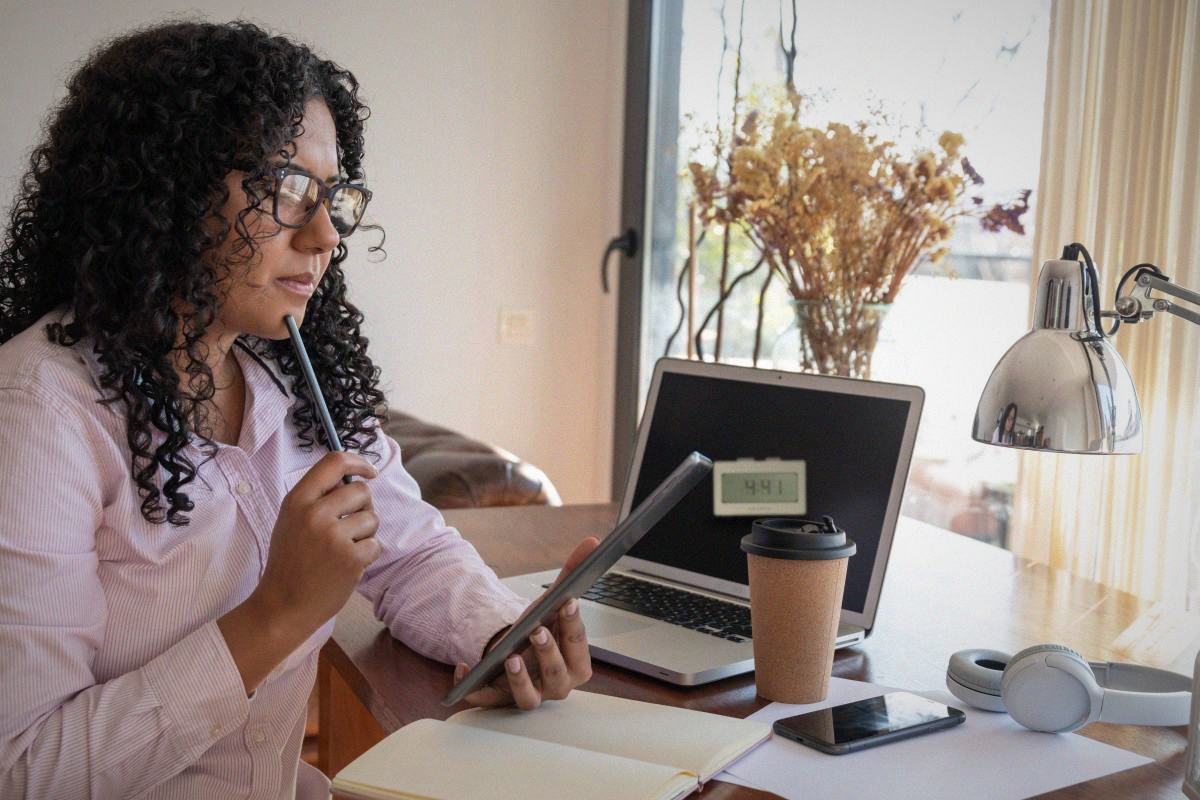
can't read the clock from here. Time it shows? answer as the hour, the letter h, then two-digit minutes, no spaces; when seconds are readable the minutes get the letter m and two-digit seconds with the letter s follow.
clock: 4h41
